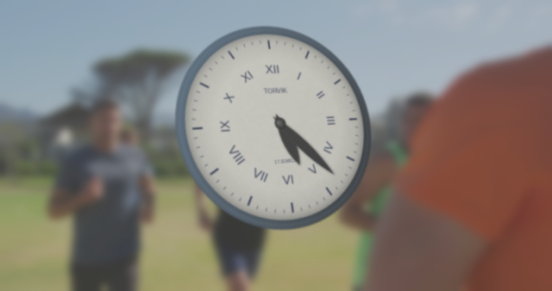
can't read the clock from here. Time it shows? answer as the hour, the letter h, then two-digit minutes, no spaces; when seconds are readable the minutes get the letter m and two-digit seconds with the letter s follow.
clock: 5h23
